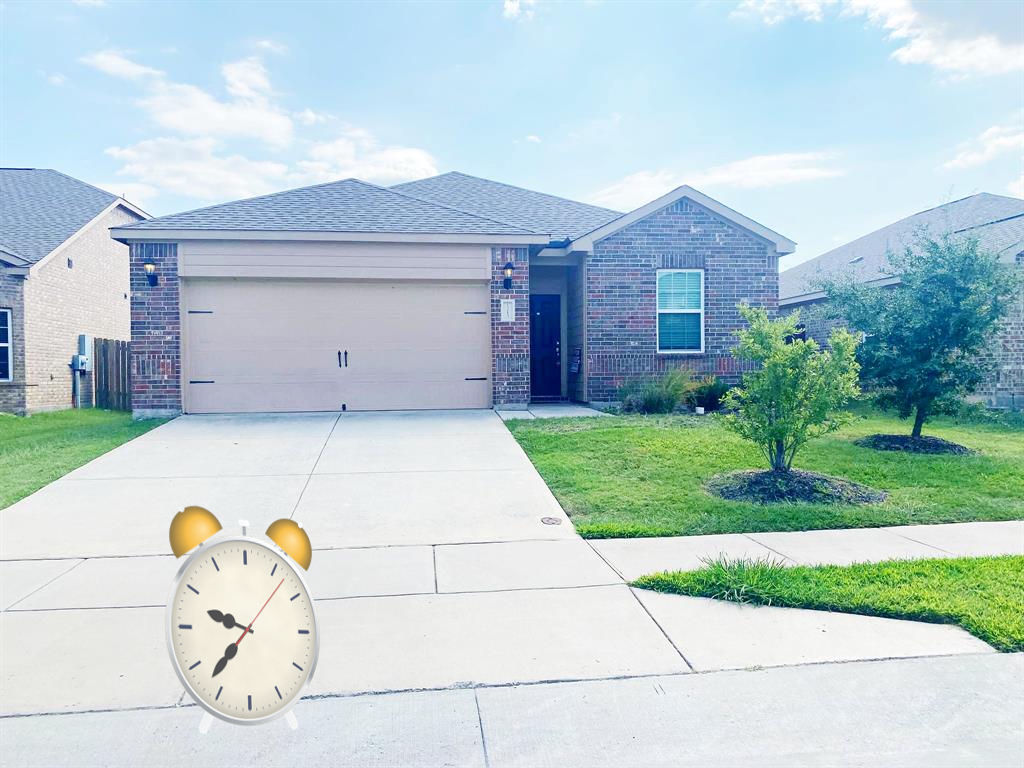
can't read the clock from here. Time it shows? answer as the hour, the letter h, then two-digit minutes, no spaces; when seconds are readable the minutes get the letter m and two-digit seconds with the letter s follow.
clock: 9h37m07s
